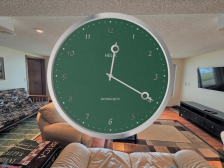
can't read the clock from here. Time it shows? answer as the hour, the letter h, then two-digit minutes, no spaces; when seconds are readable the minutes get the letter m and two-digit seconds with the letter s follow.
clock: 12h20
